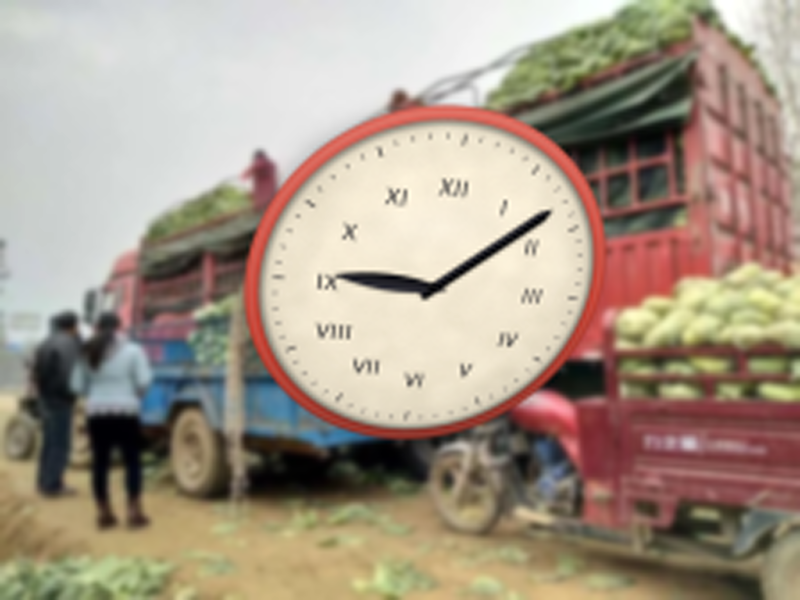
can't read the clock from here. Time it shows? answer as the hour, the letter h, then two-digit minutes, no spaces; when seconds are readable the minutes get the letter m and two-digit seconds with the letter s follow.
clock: 9h08
